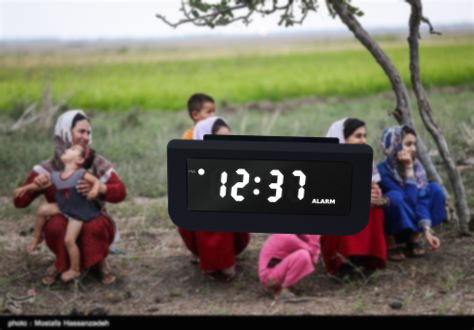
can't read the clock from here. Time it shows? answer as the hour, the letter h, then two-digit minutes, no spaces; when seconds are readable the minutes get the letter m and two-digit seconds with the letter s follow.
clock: 12h37
